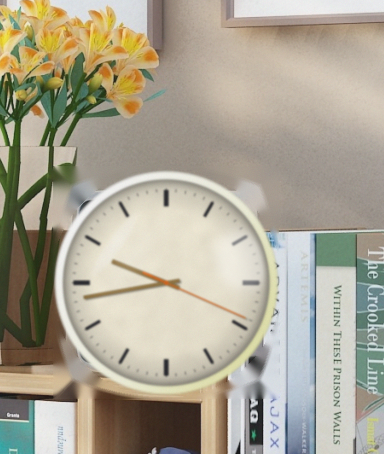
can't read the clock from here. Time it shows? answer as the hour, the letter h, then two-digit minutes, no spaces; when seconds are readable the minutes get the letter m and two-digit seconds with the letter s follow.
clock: 9h43m19s
